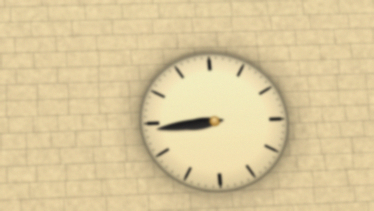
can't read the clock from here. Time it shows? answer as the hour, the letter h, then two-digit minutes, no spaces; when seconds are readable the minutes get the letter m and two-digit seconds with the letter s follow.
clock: 8h44
